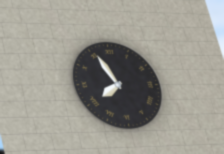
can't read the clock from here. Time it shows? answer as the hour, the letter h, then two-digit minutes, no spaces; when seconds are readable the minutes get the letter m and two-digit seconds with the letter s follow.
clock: 7h56
